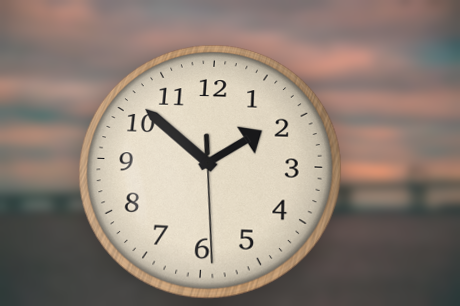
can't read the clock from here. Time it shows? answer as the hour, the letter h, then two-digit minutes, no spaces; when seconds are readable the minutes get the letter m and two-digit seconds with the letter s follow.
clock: 1h51m29s
